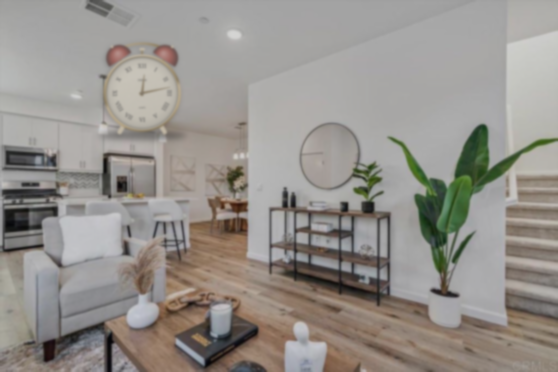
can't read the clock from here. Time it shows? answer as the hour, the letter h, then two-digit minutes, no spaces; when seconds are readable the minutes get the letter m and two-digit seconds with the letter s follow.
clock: 12h13
